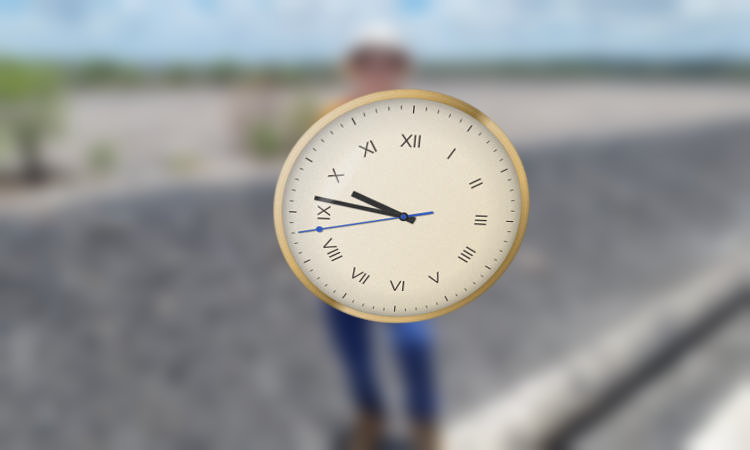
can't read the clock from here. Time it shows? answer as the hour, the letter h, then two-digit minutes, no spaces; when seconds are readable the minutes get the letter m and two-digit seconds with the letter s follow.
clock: 9h46m43s
